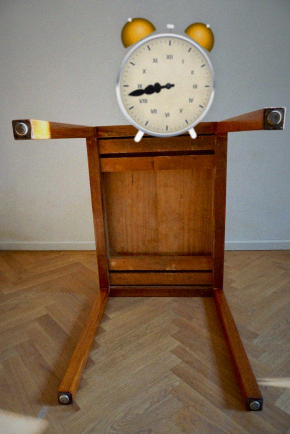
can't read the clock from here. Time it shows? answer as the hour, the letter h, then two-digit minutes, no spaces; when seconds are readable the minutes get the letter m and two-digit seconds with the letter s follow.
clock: 8h43
